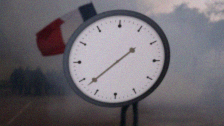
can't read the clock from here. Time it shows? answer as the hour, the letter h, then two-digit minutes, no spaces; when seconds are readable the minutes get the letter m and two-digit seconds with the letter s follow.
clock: 1h38
